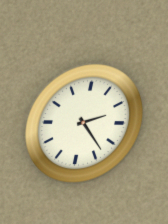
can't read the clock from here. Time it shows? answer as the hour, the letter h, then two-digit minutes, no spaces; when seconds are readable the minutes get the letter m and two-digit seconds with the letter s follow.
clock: 2h23
